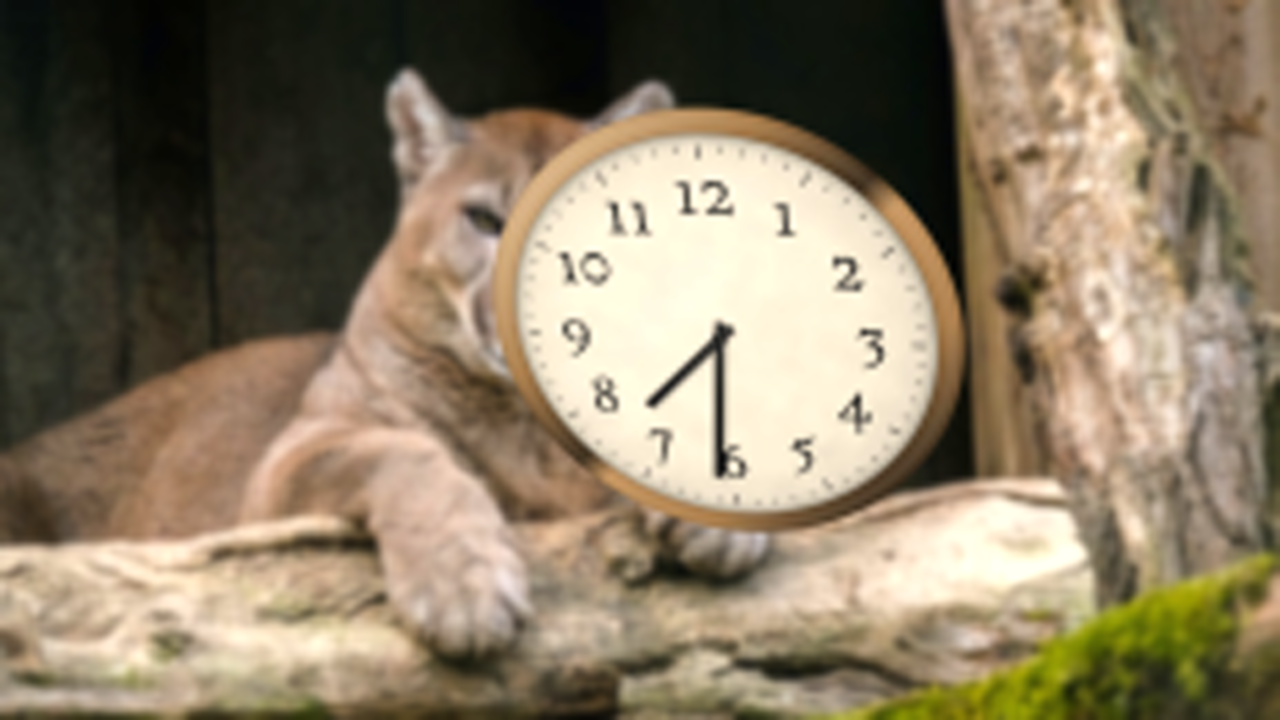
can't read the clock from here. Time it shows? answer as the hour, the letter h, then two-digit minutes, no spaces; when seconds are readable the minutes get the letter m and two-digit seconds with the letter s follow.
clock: 7h31
